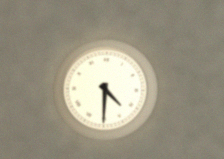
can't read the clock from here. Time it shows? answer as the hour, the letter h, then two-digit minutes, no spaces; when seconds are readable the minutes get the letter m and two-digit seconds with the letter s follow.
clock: 4h30
